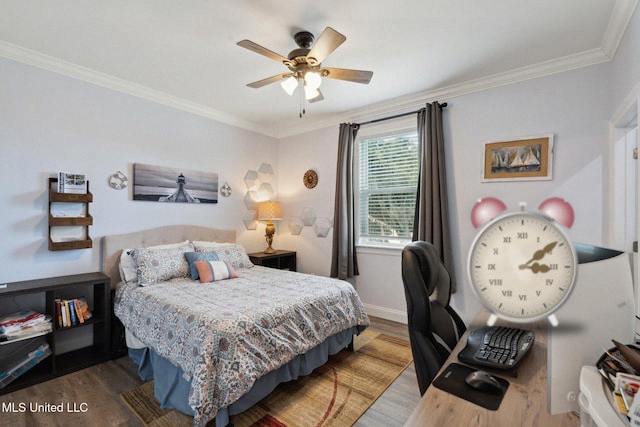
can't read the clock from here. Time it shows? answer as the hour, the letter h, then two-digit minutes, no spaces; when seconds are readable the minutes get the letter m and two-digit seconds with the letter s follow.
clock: 3h09
